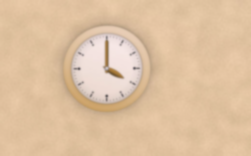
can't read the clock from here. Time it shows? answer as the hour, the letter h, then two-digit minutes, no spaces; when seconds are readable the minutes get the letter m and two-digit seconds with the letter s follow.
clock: 4h00
